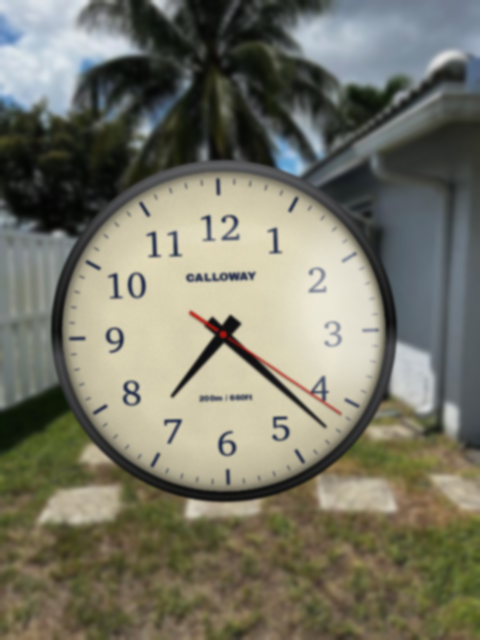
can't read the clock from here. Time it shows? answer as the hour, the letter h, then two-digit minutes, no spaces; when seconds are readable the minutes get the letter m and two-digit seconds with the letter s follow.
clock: 7h22m21s
